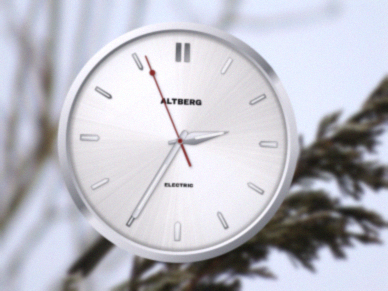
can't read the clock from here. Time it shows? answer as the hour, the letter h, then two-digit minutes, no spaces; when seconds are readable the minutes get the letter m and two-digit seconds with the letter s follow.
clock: 2h34m56s
